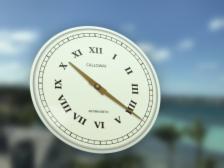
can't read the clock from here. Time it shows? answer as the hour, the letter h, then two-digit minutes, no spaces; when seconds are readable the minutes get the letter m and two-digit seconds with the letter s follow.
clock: 10h21
